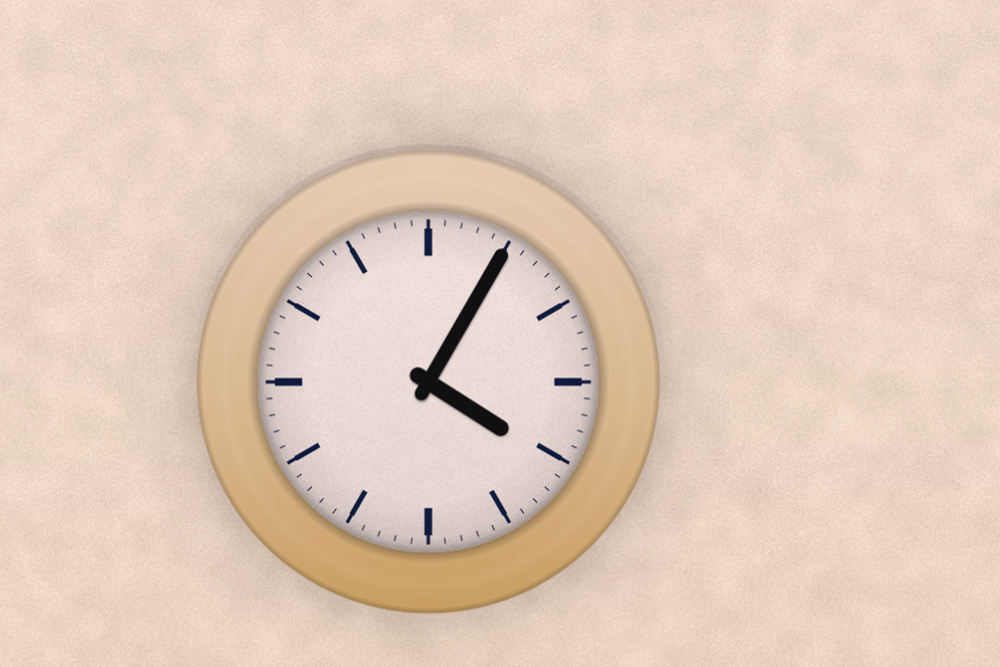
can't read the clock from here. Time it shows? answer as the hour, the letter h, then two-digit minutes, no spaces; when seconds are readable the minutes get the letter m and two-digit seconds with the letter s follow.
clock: 4h05
